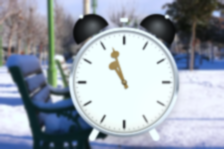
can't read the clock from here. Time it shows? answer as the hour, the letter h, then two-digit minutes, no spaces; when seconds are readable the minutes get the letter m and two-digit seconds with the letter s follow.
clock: 10h57
